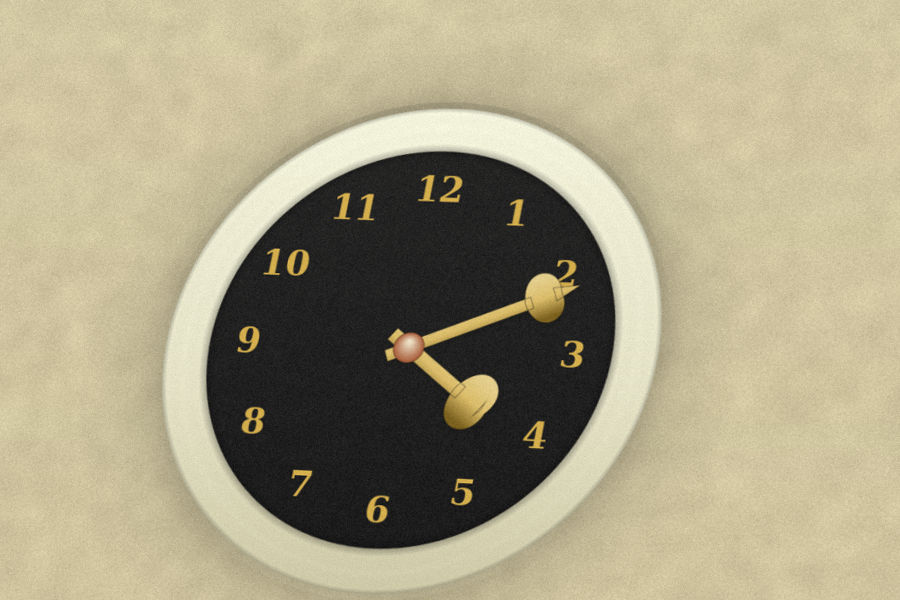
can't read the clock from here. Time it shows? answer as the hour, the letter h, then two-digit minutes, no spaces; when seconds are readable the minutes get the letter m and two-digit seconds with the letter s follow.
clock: 4h11
